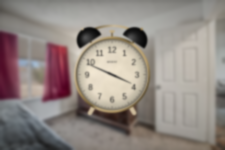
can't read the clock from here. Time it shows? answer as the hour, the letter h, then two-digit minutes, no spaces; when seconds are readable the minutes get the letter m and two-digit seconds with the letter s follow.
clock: 3h49
